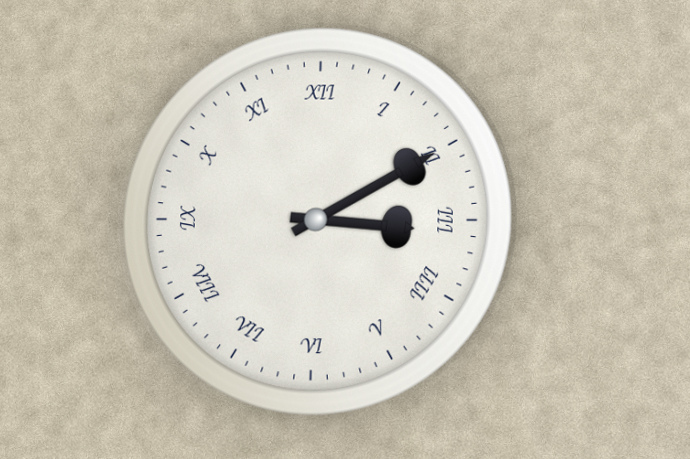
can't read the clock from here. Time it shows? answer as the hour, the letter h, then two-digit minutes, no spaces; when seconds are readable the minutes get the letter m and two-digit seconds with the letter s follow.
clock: 3h10
